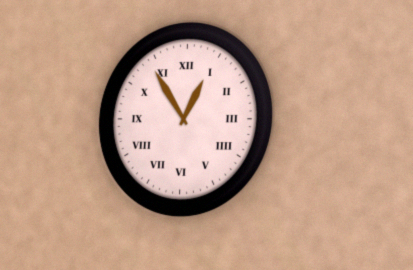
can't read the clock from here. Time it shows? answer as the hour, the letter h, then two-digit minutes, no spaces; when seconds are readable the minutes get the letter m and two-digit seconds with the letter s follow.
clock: 12h54
